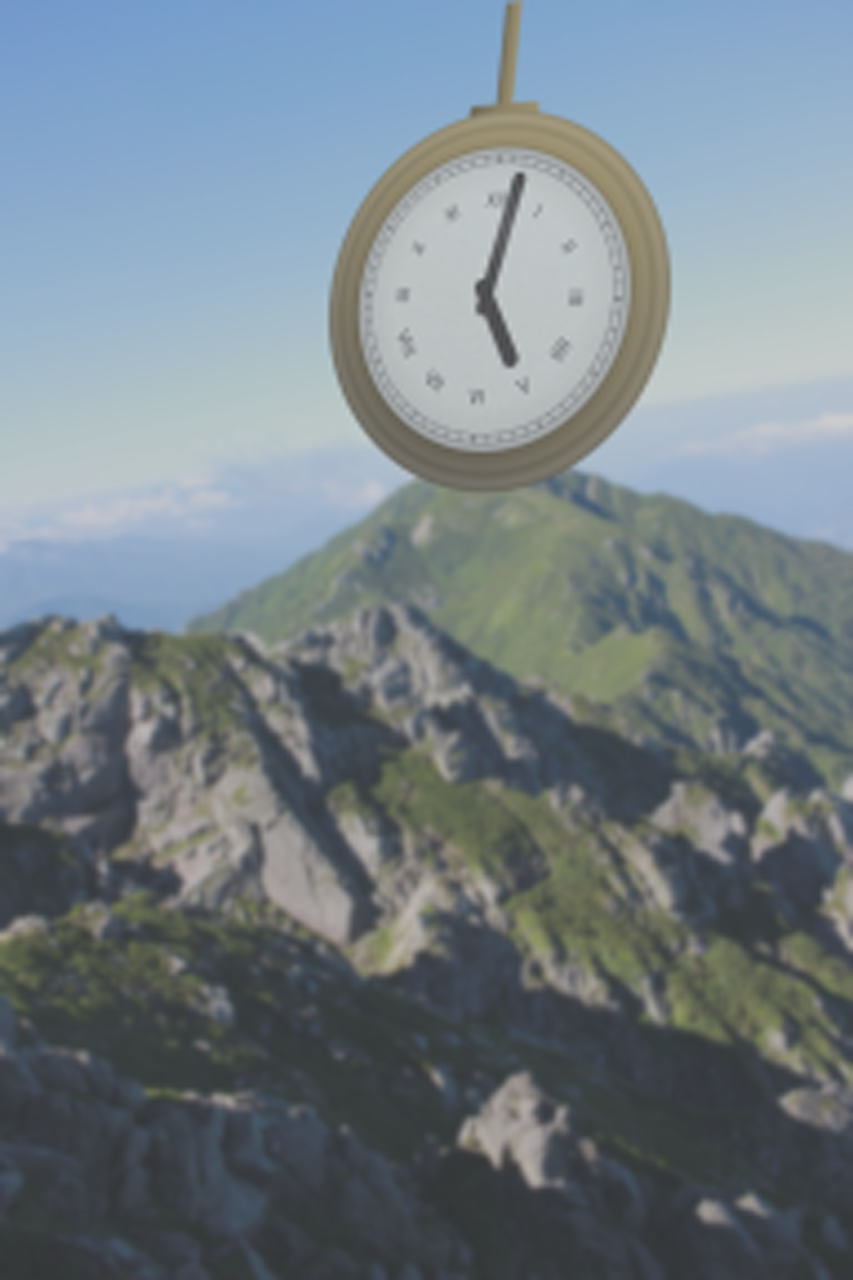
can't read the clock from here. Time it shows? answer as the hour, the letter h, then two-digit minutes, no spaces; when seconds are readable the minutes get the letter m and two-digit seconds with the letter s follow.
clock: 5h02
